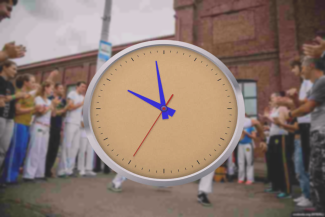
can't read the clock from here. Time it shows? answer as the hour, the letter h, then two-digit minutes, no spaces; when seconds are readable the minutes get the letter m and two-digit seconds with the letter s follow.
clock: 9h58m35s
